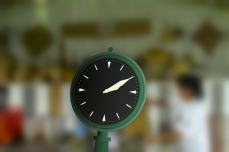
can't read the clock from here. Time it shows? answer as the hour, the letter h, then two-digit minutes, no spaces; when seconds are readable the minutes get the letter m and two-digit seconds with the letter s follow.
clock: 2h10
